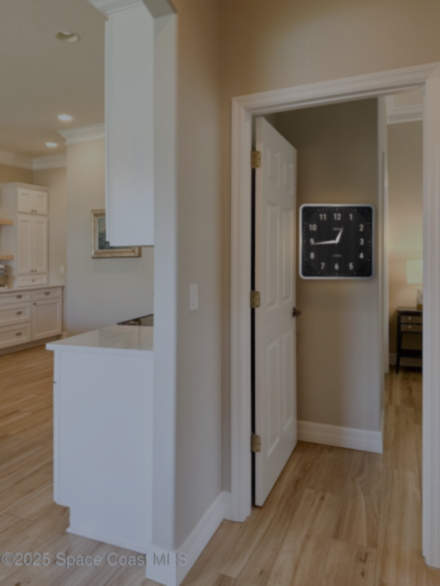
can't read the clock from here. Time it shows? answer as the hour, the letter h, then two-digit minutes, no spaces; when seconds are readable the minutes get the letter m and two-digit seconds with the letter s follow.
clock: 12h44
